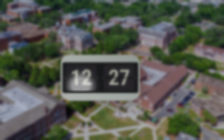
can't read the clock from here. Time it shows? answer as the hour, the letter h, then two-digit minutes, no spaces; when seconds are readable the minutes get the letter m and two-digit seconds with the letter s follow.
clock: 12h27
